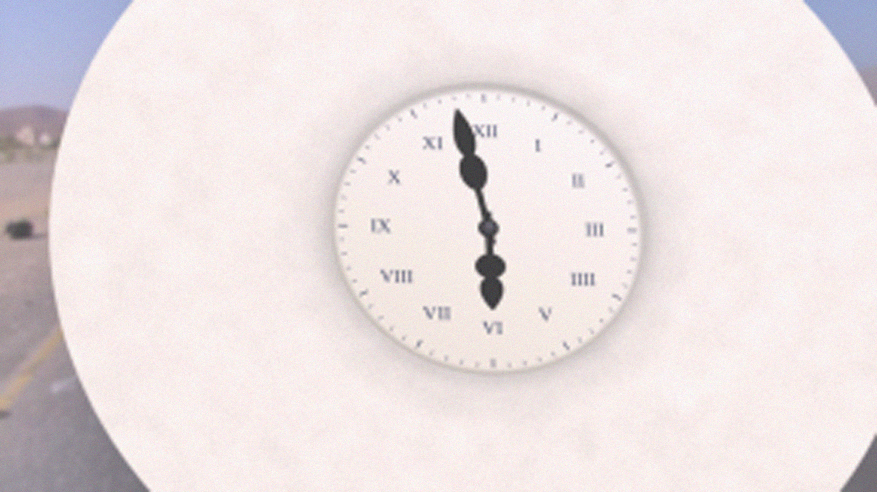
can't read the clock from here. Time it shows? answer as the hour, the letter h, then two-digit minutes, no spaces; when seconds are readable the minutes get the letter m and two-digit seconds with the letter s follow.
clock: 5h58
